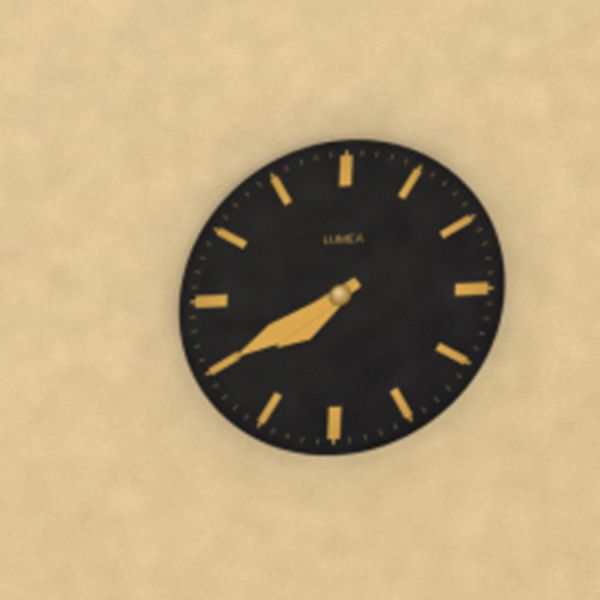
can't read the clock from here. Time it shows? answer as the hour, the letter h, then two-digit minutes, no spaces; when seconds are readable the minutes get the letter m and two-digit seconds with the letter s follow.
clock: 7h40
